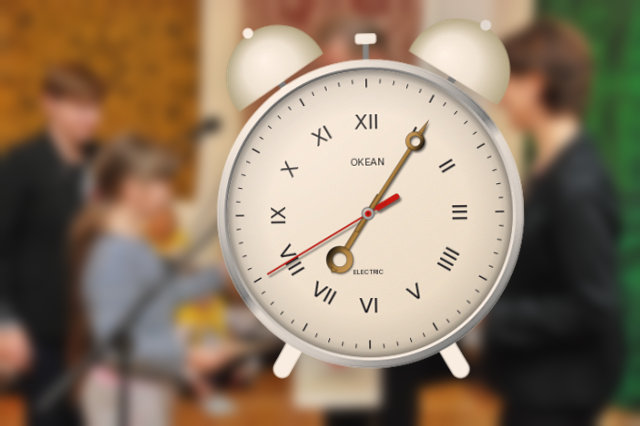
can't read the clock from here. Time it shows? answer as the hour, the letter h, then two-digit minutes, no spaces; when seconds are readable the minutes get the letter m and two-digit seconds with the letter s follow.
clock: 7h05m40s
